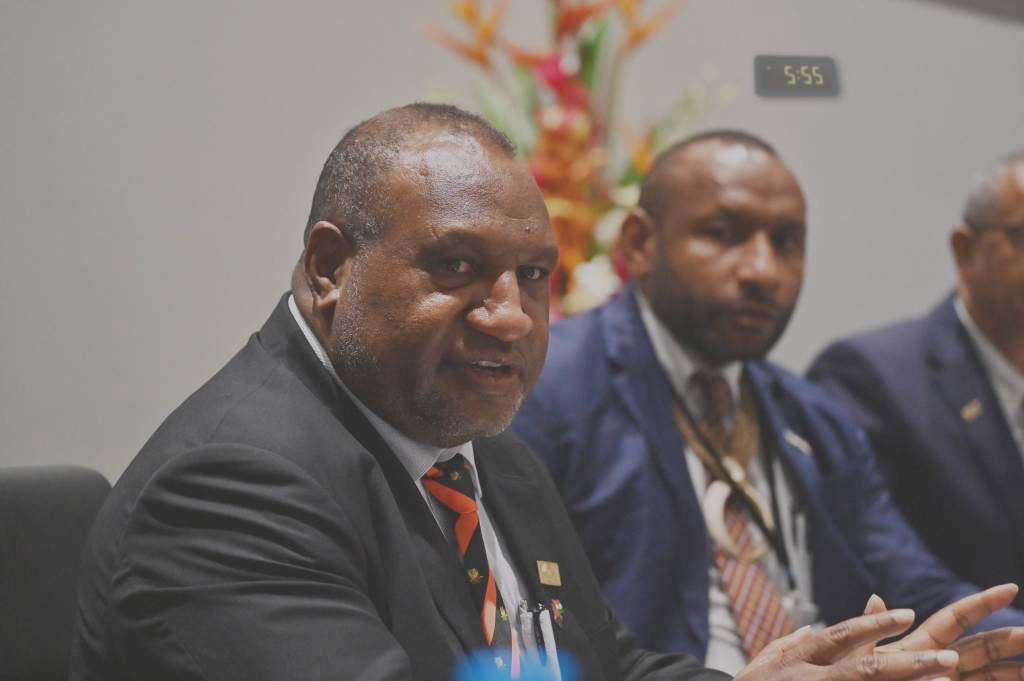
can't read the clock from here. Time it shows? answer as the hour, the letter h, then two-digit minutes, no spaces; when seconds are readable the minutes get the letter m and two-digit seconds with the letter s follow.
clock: 5h55
